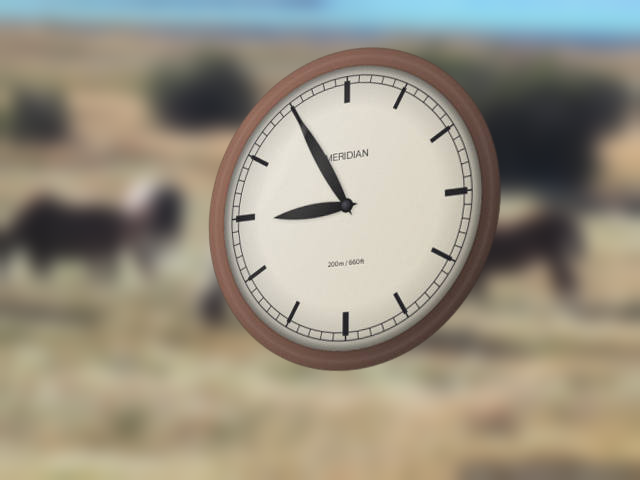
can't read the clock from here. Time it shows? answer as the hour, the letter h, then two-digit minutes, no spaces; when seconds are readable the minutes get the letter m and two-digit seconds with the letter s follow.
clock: 8h55
